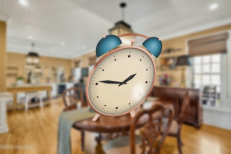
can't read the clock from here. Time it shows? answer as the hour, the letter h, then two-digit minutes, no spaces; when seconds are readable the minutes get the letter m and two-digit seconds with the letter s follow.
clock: 1h46
